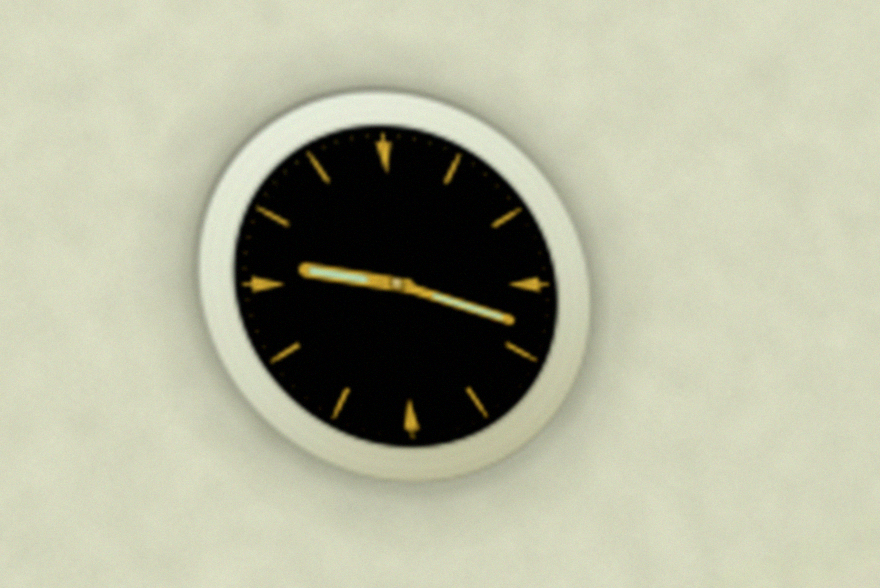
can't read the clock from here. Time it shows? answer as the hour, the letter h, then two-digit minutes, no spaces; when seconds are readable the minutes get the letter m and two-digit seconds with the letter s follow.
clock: 9h18
